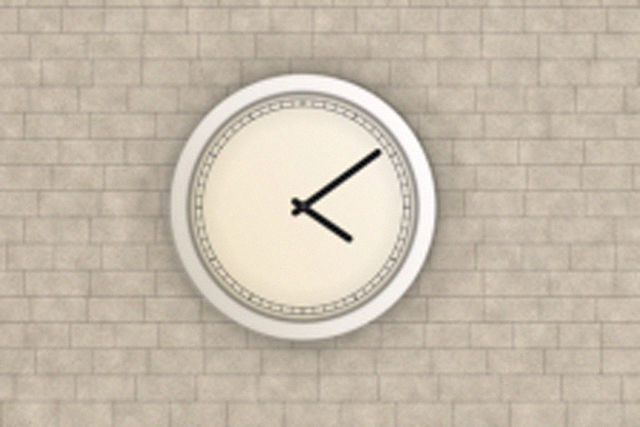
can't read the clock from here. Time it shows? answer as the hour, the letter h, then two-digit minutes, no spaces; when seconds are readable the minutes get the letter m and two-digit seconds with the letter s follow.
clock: 4h09
